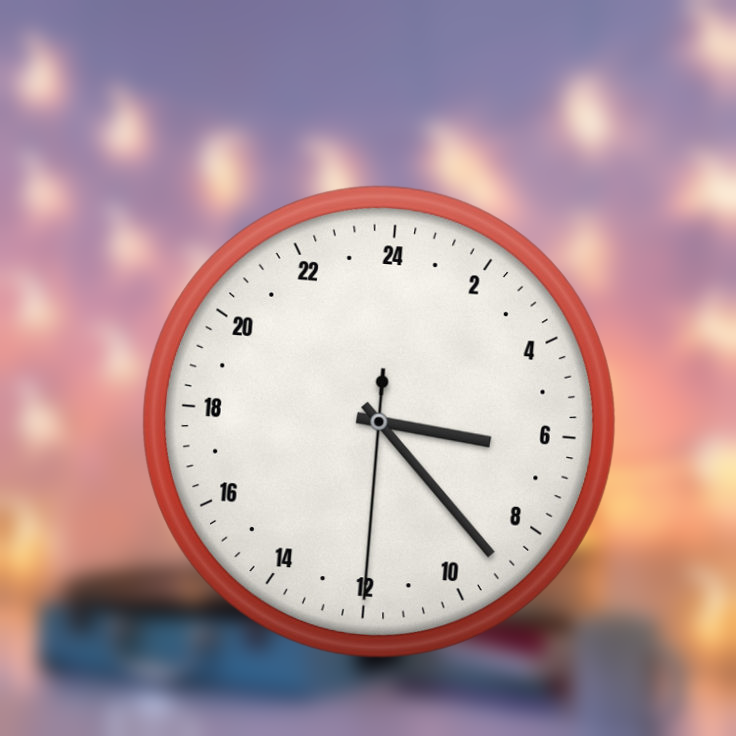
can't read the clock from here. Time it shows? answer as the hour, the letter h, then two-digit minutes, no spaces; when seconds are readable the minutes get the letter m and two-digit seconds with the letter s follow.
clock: 6h22m30s
